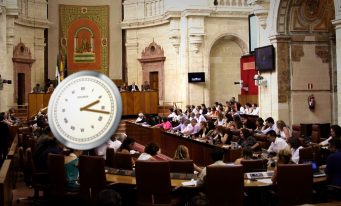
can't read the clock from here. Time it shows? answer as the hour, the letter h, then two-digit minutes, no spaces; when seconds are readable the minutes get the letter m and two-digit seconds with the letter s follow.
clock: 2h17
